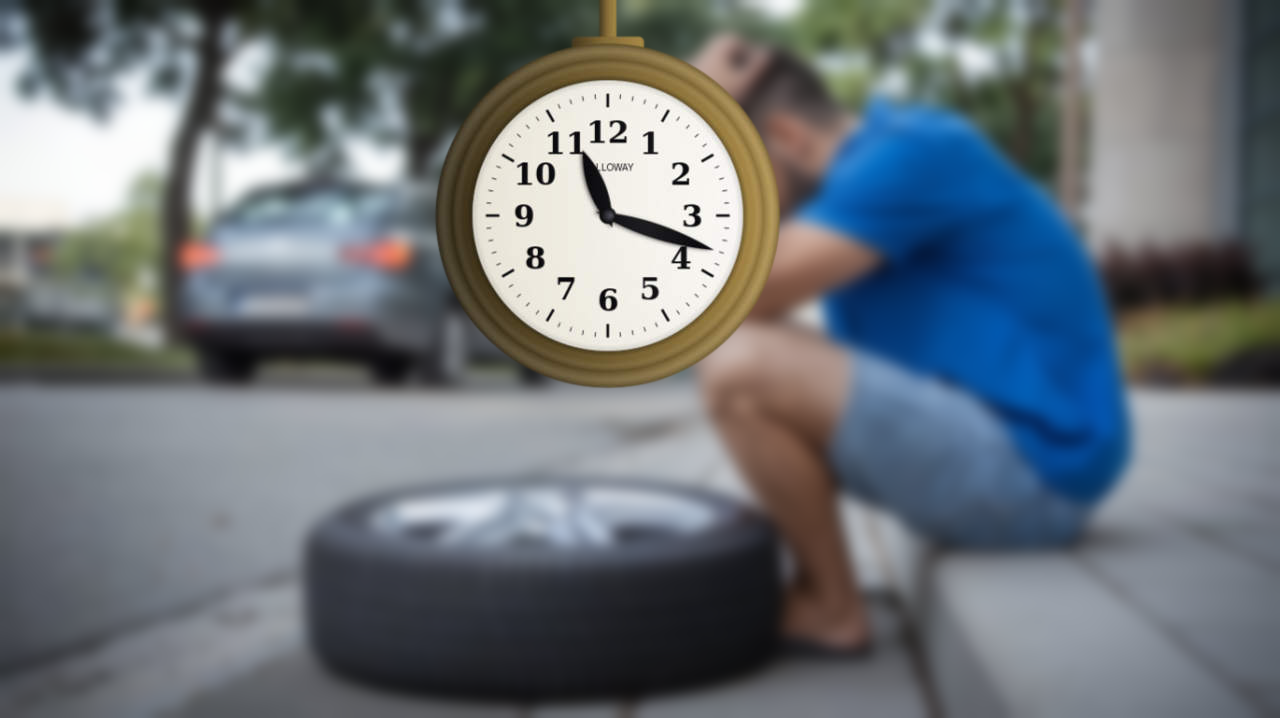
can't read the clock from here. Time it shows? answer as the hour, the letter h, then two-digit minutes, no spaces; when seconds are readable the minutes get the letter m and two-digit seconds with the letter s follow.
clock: 11h18
